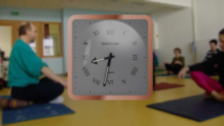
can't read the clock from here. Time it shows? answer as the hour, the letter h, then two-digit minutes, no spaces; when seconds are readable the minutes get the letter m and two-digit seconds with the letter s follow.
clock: 8h32
